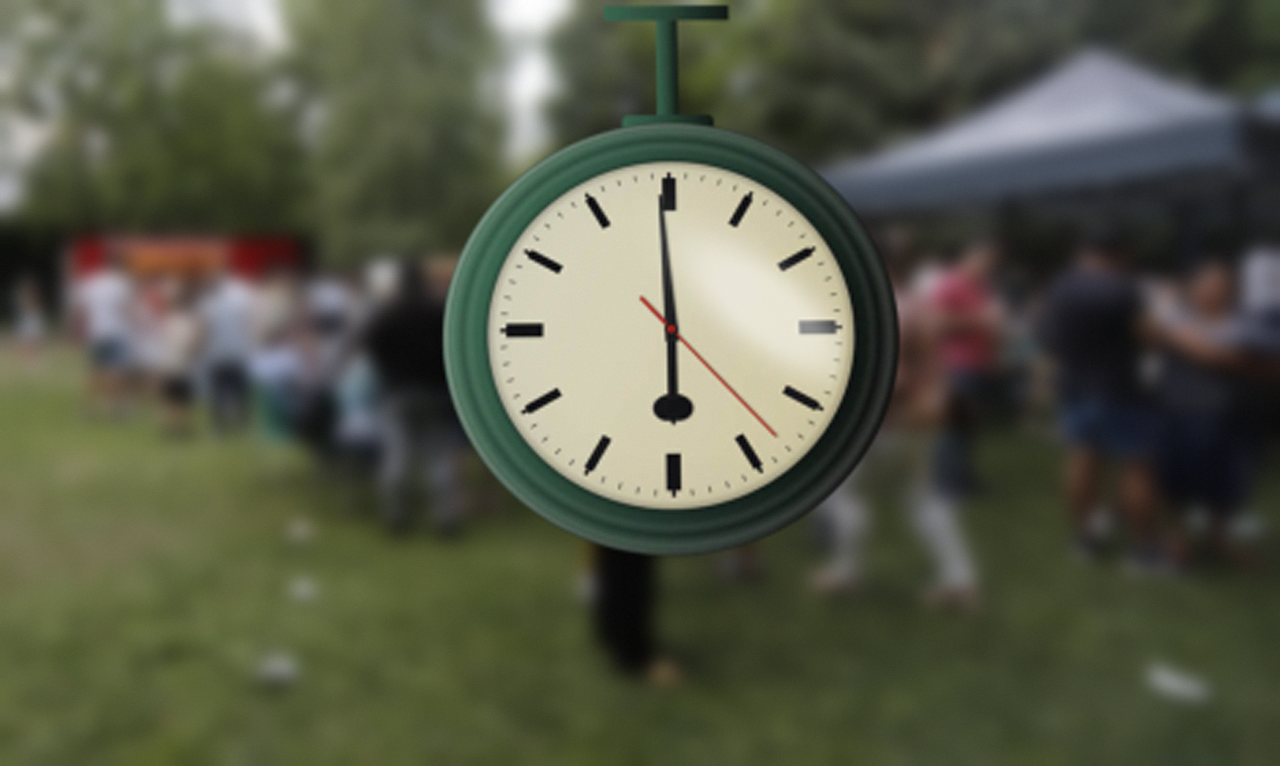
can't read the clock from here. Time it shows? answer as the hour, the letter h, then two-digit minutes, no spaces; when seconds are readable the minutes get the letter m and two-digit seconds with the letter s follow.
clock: 5h59m23s
